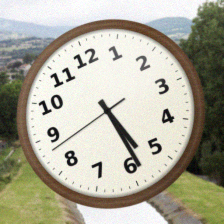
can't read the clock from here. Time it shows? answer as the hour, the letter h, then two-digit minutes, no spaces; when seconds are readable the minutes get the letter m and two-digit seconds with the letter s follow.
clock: 5h28m43s
